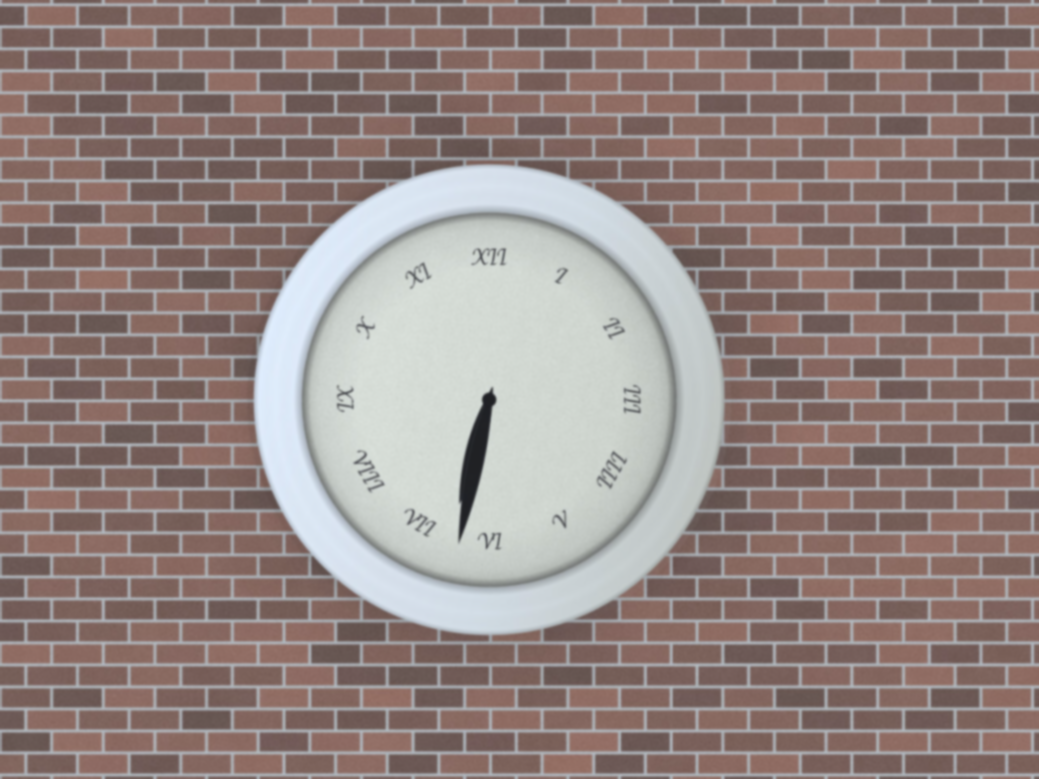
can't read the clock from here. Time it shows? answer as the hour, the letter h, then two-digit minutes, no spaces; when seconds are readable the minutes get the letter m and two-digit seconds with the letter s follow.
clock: 6h32
